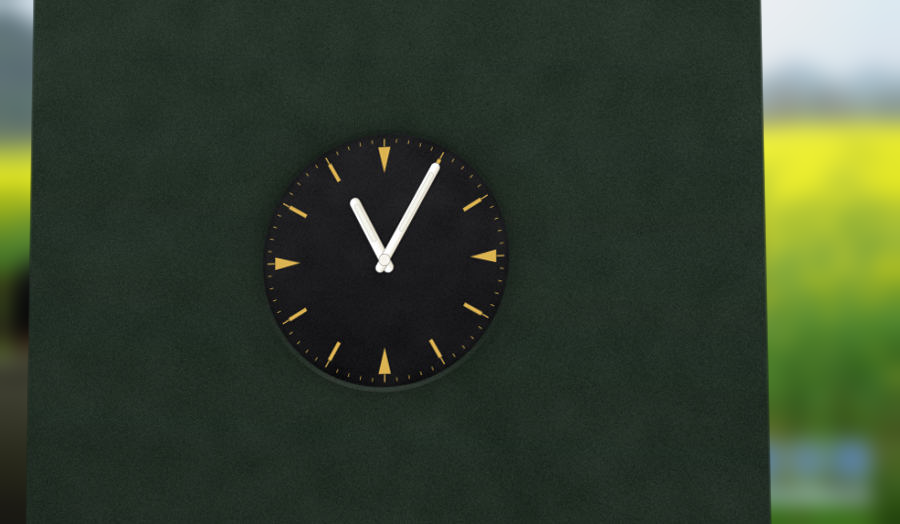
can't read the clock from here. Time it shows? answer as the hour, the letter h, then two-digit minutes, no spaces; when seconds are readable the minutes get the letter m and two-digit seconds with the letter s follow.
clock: 11h05
